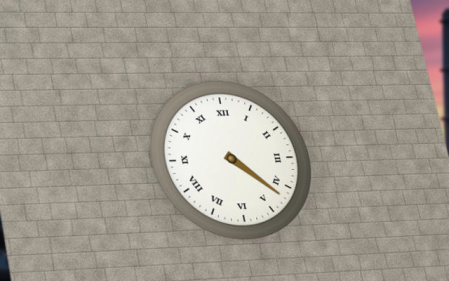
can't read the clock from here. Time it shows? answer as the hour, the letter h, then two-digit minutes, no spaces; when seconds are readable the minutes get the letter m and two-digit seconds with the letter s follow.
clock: 4h22
